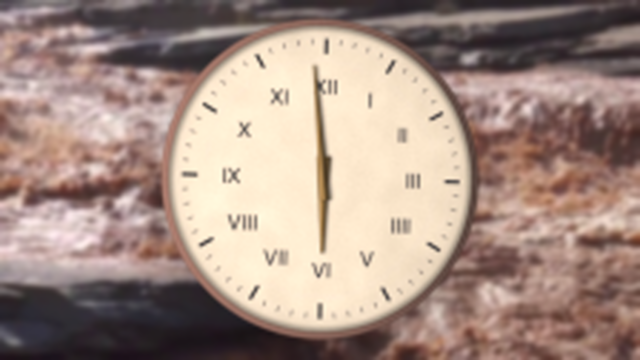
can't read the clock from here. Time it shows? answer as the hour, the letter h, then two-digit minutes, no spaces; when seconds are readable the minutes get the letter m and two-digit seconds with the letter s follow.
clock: 5h59
